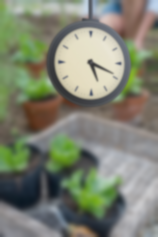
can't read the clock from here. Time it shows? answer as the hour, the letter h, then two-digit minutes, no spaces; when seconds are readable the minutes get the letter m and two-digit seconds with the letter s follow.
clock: 5h19
